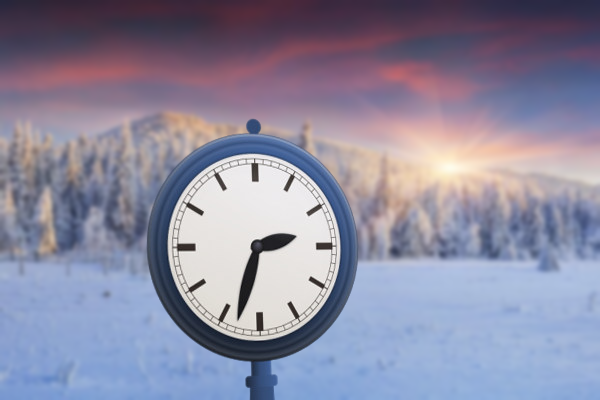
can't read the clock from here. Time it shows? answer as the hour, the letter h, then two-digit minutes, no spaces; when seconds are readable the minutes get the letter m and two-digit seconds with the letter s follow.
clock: 2h33
